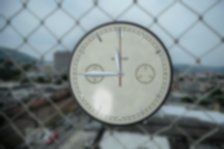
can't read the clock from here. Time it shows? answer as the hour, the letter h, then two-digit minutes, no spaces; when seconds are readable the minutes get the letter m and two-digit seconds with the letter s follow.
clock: 11h45
